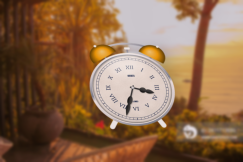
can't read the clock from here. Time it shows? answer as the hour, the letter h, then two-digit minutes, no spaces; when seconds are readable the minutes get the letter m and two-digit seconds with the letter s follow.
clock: 3h33
